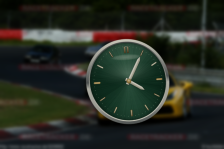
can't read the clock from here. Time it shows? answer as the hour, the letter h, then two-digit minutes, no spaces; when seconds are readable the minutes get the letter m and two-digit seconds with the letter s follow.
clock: 4h05
